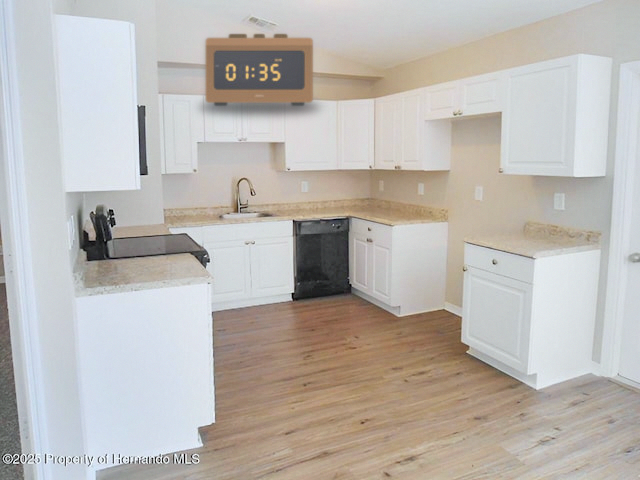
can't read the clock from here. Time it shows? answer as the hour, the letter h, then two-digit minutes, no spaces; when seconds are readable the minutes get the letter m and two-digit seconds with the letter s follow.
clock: 1h35
